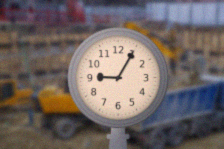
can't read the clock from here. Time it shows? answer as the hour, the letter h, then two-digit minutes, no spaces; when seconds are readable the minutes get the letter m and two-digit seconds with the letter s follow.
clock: 9h05
